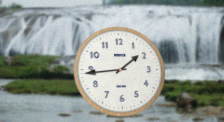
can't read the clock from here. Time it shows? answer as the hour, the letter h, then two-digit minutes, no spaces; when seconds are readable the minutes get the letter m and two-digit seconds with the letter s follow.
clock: 1h44
